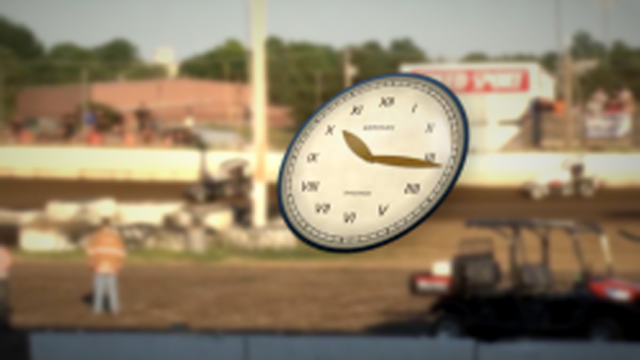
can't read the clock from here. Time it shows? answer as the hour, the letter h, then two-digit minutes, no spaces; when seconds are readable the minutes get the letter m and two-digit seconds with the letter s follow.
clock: 10h16
